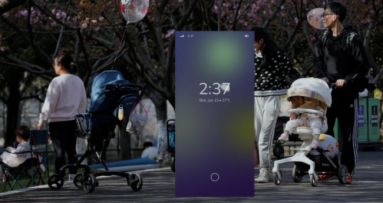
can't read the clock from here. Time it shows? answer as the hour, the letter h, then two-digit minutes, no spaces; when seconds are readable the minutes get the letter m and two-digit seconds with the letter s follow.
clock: 2h37
